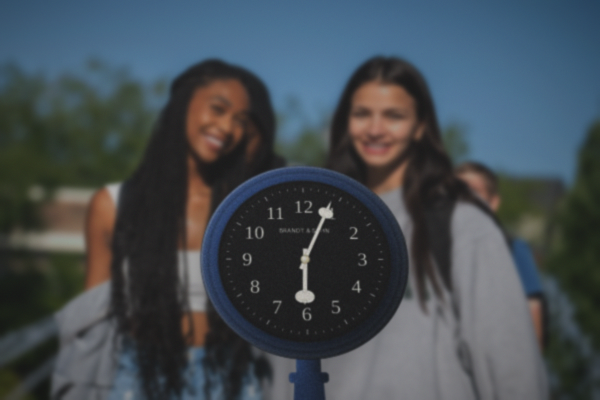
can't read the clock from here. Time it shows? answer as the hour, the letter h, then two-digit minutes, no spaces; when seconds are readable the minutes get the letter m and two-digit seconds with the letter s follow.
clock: 6h04
